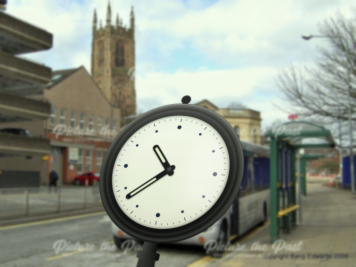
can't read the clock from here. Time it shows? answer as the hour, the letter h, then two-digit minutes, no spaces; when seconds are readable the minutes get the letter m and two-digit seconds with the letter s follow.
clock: 10h38
